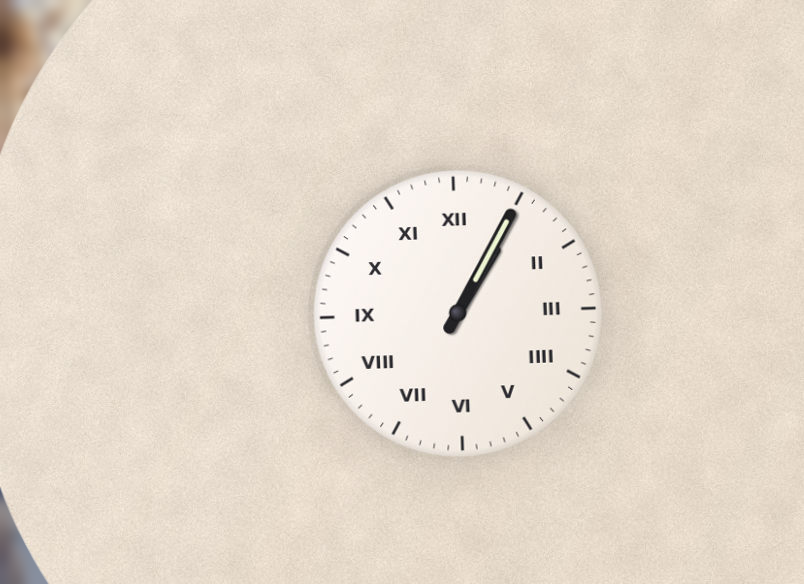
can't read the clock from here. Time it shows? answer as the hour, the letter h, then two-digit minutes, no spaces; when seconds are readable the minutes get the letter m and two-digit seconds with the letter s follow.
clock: 1h05
